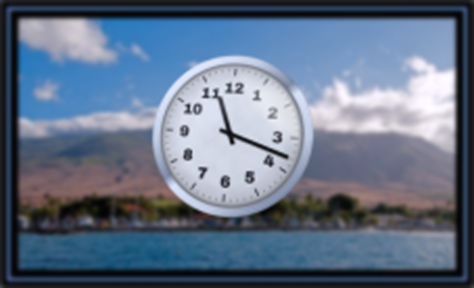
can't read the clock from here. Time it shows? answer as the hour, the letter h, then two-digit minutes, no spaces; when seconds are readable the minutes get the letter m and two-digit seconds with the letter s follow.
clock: 11h18
